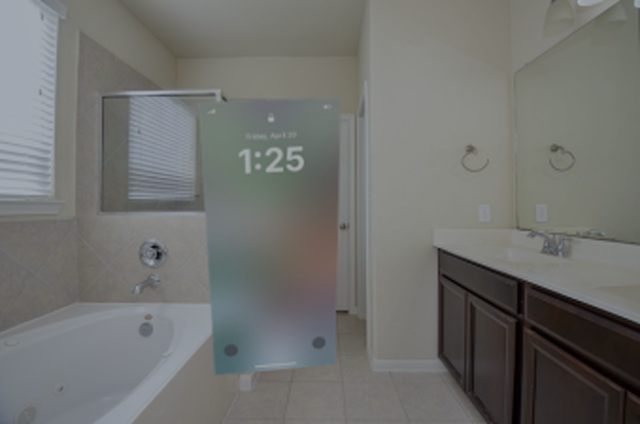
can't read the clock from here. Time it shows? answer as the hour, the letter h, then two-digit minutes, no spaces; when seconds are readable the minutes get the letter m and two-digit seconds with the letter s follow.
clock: 1h25
